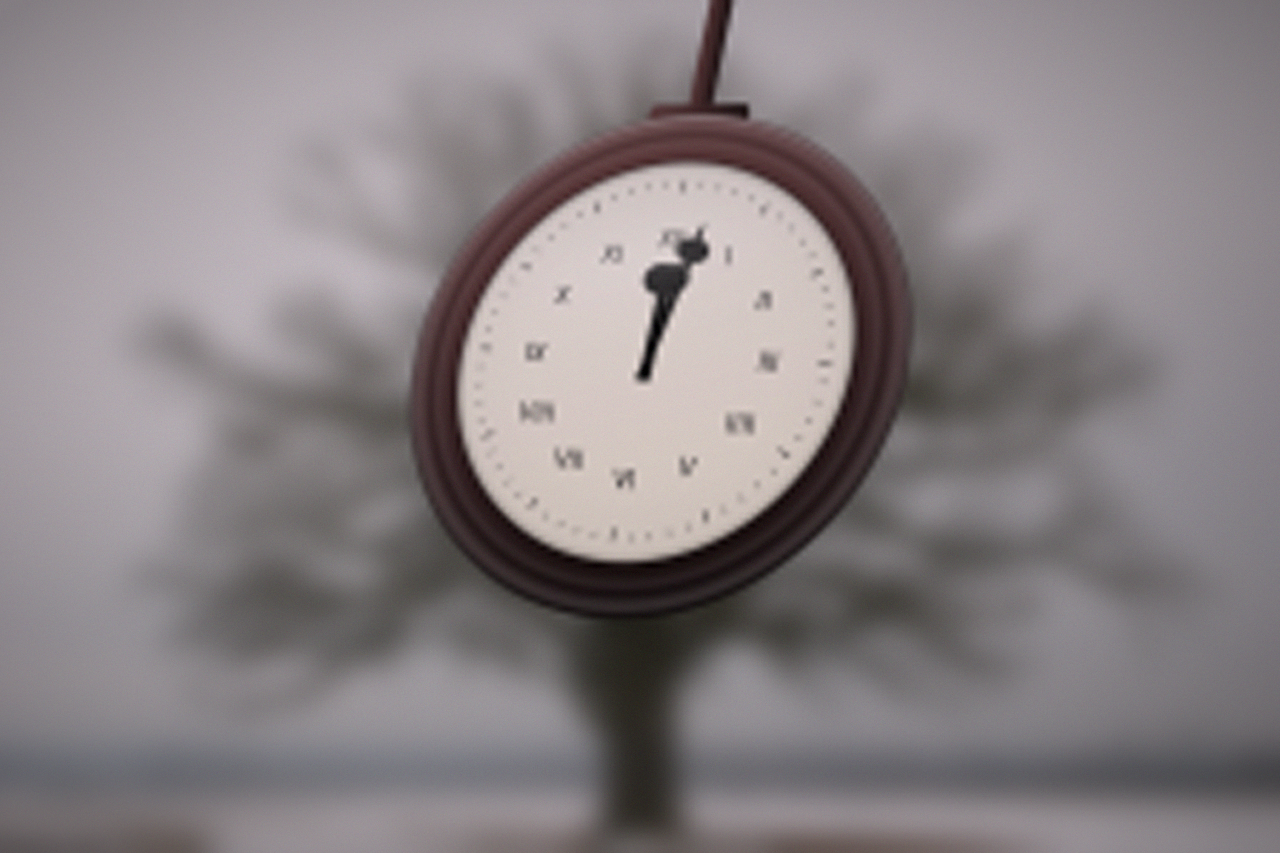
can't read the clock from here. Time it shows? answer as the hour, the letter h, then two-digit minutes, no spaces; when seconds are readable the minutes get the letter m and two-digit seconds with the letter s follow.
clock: 12h02
